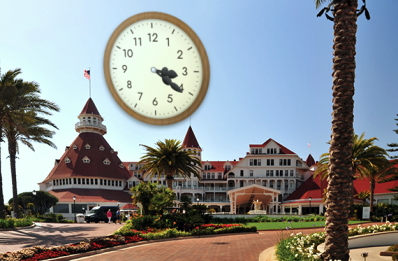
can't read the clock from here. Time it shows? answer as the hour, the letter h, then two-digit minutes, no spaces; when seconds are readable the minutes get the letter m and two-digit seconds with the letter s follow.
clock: 3h21
